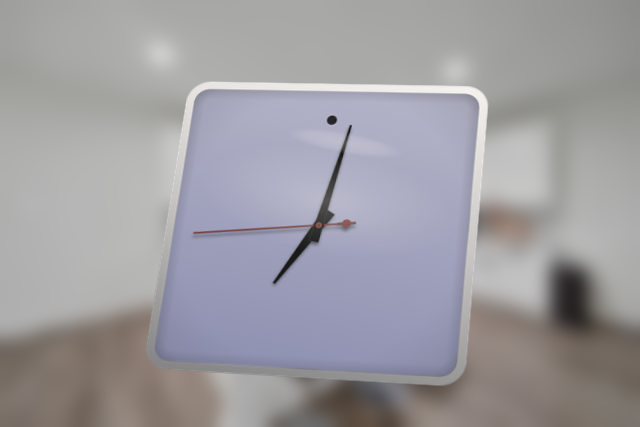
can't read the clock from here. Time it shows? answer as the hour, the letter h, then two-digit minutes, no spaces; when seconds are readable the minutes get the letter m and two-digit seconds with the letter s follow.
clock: 7h01m44s
